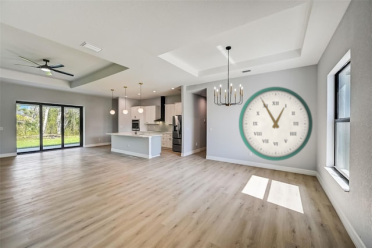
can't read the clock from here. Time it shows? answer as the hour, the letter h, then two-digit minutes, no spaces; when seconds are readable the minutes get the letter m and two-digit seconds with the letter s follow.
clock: 12h55
